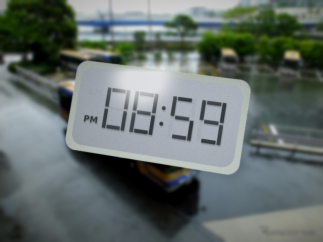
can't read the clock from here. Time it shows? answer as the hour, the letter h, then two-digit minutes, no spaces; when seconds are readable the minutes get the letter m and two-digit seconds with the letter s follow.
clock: 8h59
